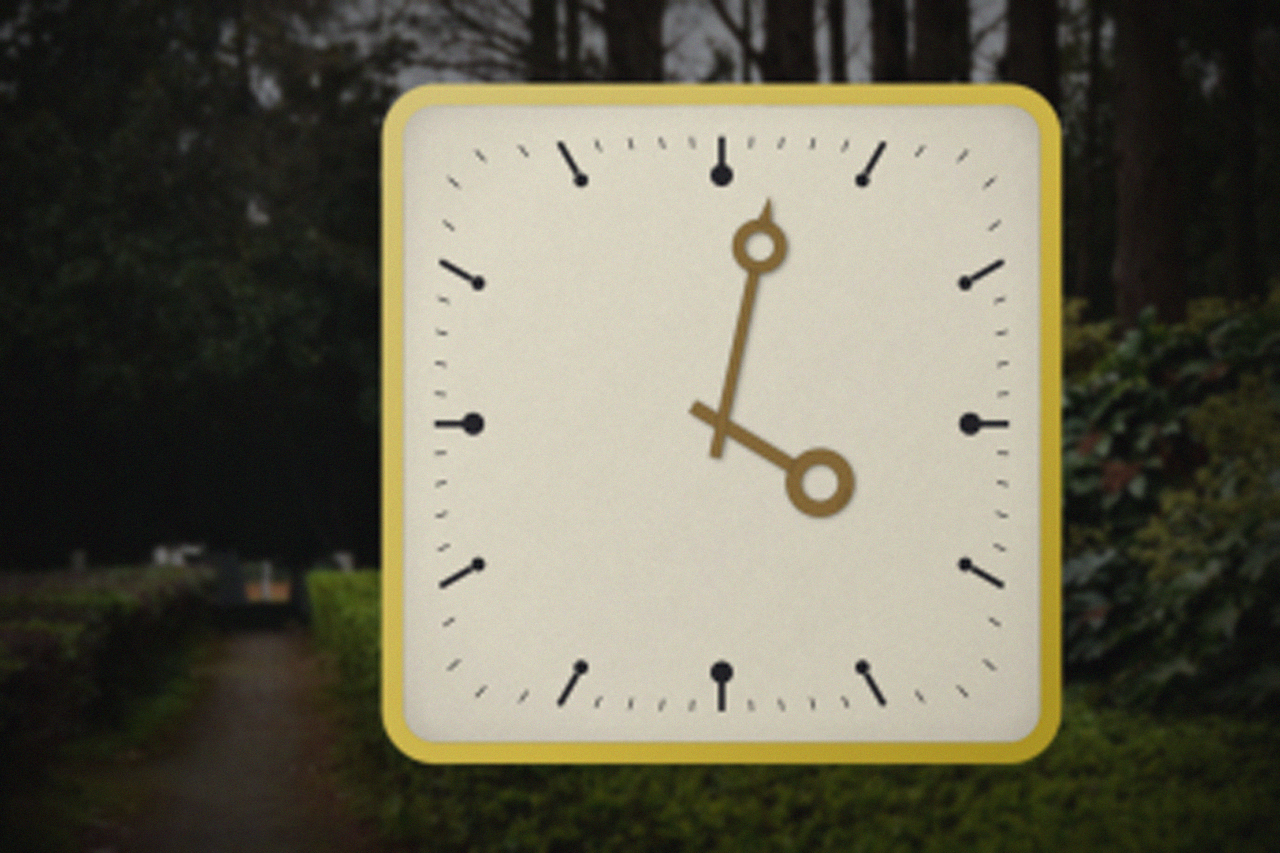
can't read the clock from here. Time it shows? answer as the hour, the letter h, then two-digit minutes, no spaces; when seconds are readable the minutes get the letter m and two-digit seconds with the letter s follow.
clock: 4h02
